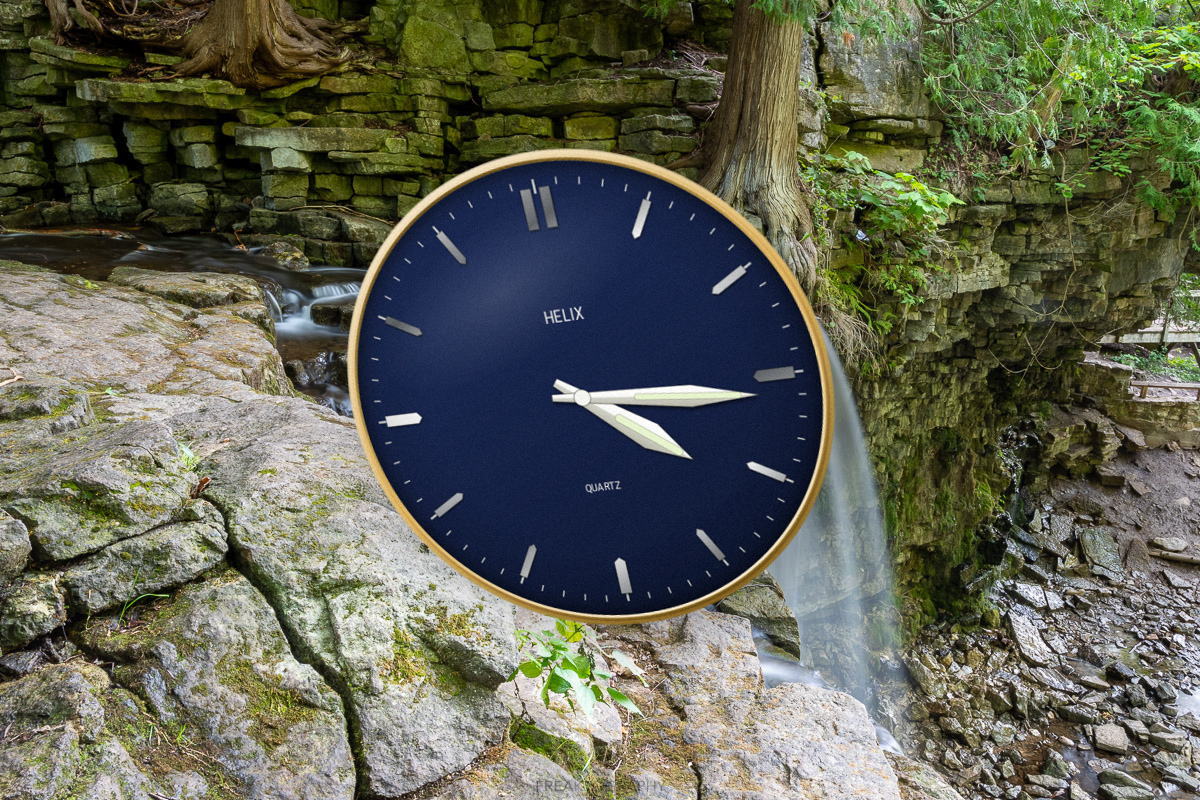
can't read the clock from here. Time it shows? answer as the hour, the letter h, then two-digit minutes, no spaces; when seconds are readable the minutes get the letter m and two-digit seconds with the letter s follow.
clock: 4h16
